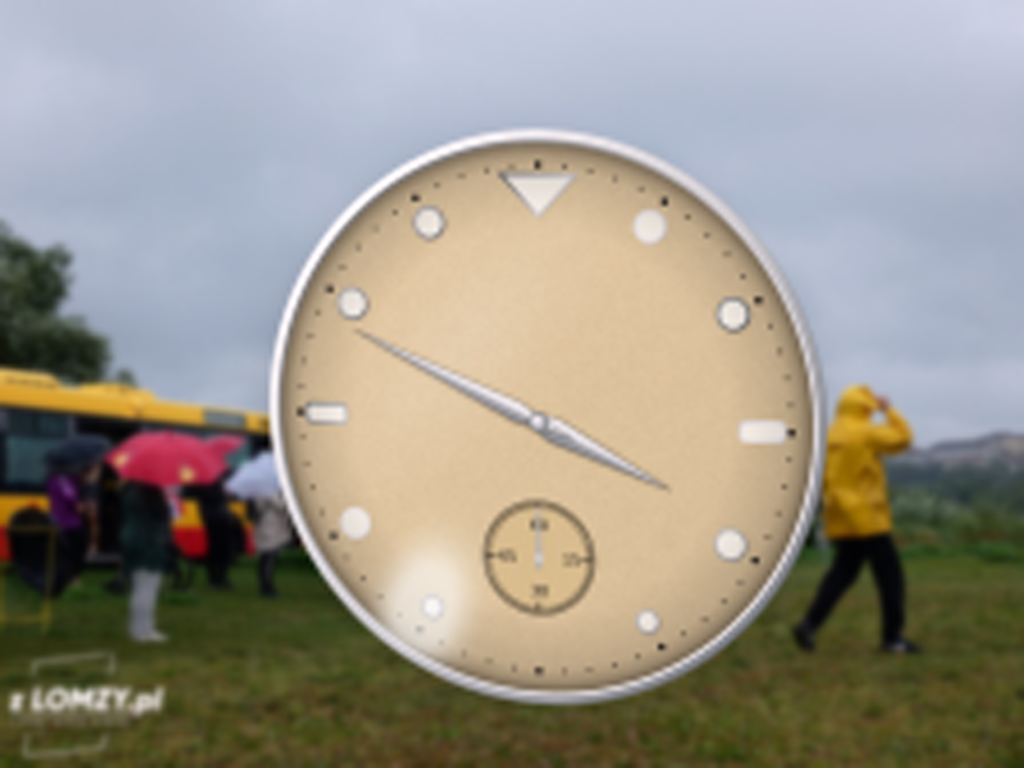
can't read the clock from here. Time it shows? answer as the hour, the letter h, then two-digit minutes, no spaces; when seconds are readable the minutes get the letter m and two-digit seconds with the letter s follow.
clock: 3h49
